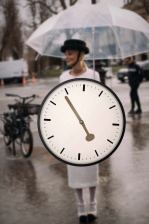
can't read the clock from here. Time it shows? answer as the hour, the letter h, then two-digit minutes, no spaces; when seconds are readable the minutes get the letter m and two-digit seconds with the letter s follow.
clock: 4h54
